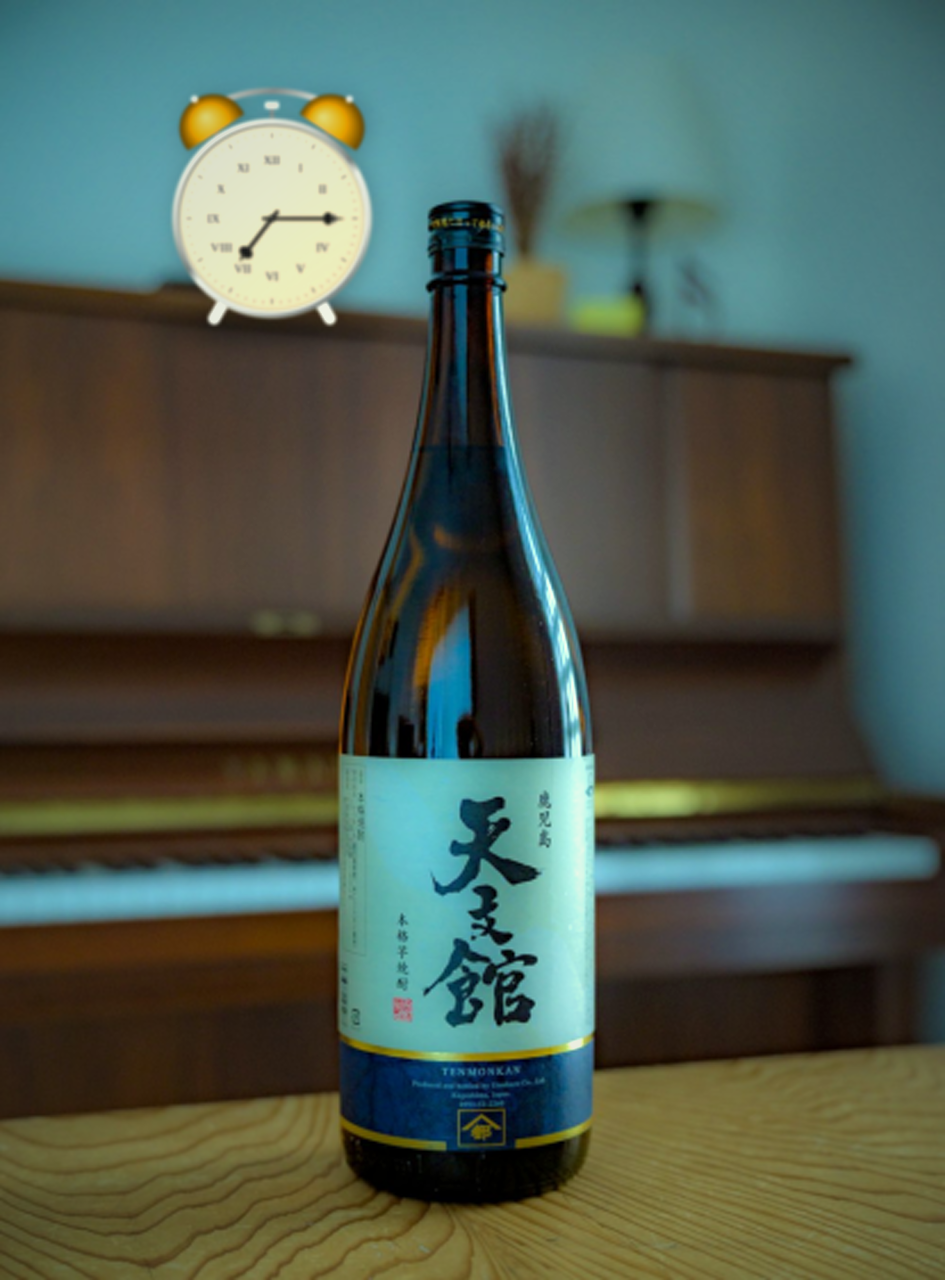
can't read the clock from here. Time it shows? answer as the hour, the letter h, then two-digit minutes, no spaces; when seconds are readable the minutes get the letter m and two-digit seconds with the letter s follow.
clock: 7h15
